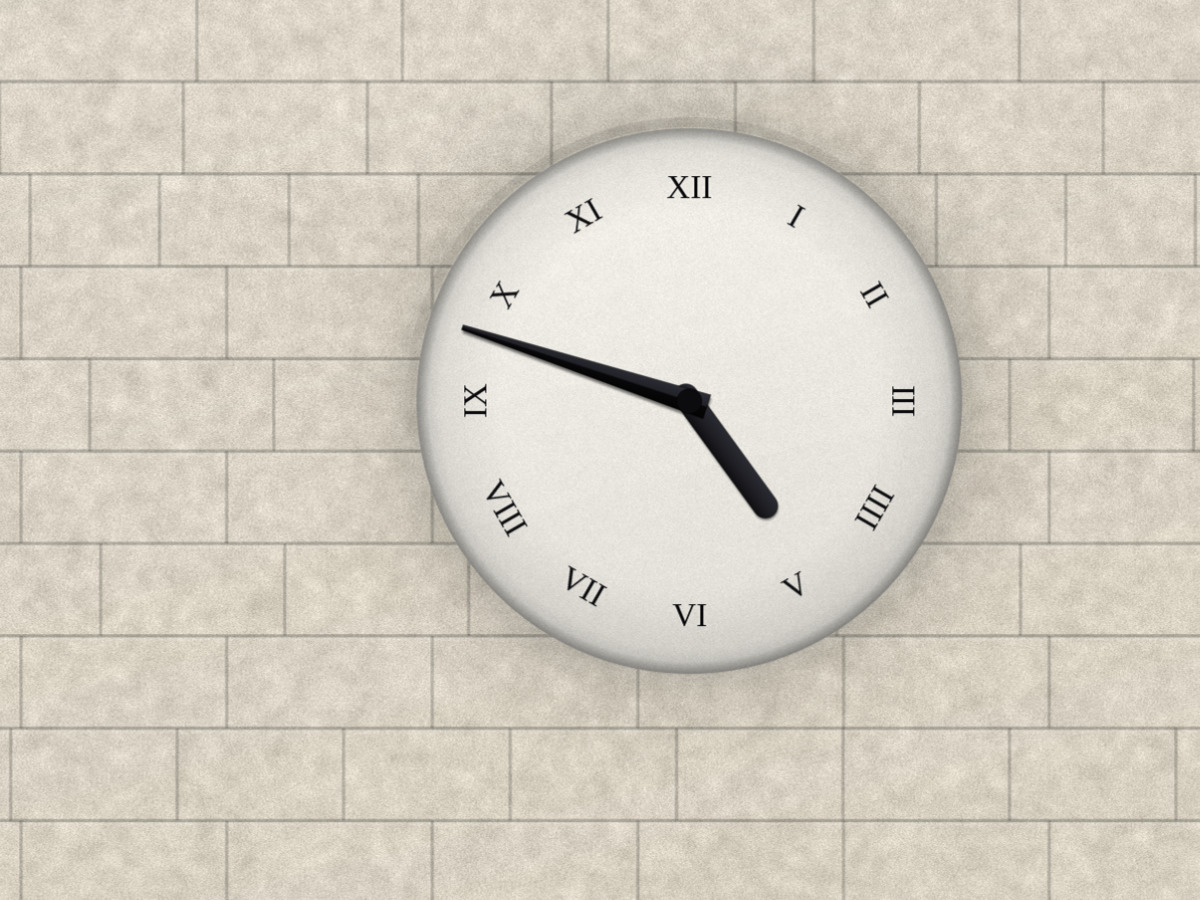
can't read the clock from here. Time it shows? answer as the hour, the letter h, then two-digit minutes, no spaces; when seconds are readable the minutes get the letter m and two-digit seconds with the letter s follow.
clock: 4h48
